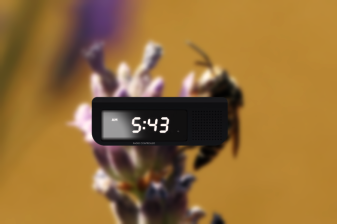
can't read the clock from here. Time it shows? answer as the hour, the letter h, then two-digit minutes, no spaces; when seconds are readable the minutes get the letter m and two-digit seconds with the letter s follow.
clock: 5h43
